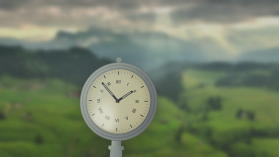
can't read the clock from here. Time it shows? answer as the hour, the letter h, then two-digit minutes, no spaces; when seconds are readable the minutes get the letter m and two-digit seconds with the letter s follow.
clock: 1h53
